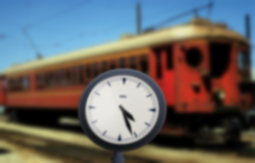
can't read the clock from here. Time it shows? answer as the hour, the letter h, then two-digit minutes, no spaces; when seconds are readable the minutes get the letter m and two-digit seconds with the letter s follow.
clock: 4h26
